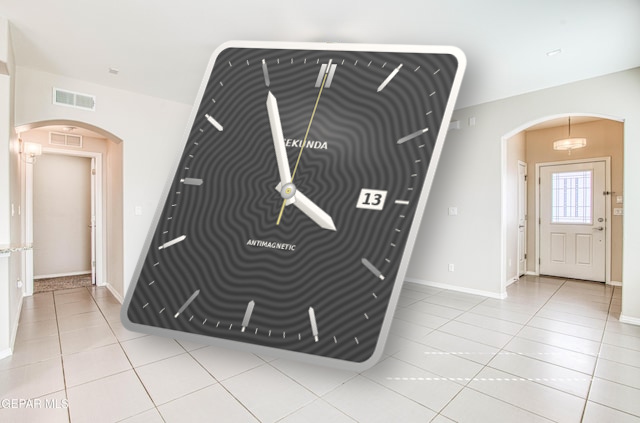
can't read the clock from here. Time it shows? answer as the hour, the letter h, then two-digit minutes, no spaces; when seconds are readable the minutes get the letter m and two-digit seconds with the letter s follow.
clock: 3h55m00s
